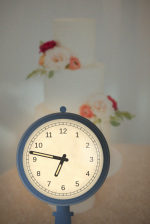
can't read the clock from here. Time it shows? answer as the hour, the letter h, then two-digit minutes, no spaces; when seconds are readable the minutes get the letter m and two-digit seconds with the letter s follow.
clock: 6h47
